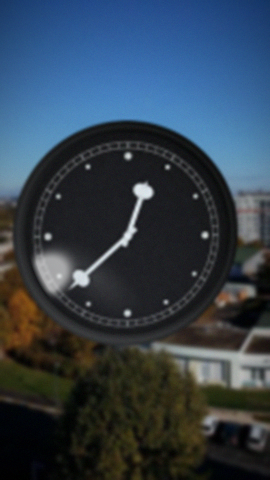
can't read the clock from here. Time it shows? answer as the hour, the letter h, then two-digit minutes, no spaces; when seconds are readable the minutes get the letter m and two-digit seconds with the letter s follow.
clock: 12h38
